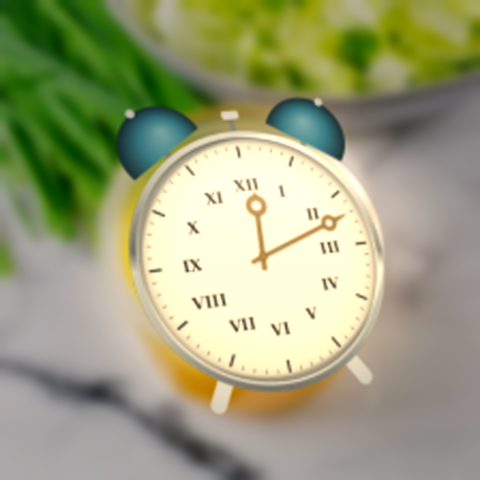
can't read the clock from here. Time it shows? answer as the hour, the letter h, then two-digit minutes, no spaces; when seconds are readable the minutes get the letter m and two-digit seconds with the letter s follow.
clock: 12h12
